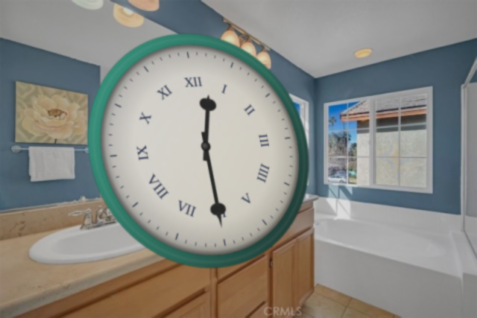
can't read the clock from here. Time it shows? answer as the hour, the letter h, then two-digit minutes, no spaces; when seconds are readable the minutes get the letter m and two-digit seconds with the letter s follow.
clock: 12h30
